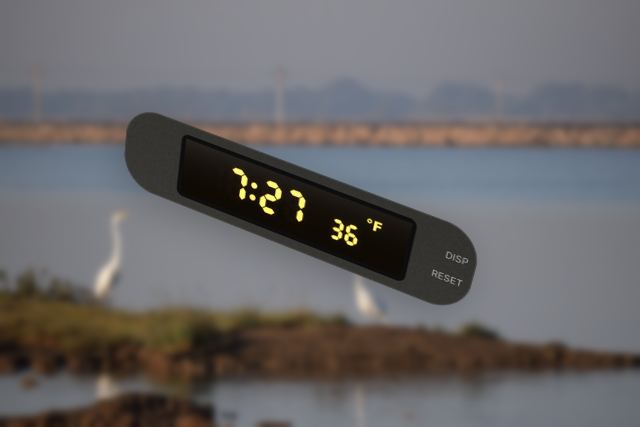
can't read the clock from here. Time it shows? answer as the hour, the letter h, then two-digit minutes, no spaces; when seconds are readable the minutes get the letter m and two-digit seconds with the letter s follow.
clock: 7h27
